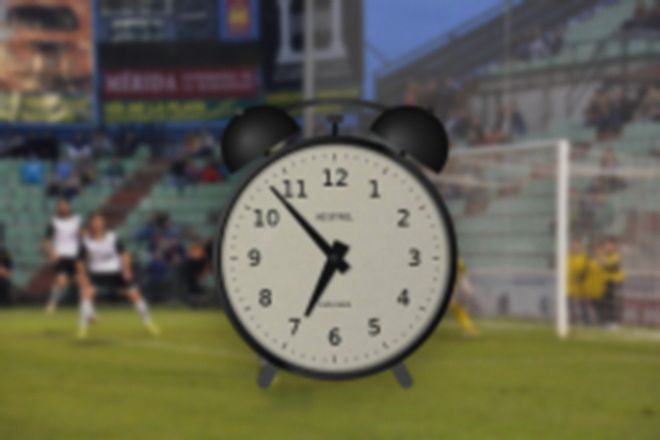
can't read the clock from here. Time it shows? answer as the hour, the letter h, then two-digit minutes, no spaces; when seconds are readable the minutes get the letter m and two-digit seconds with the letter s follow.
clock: 6h53
